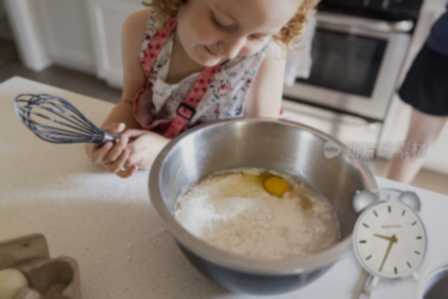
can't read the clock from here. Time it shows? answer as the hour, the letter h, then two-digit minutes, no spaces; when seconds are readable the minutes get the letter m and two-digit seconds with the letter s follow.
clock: 9h35
